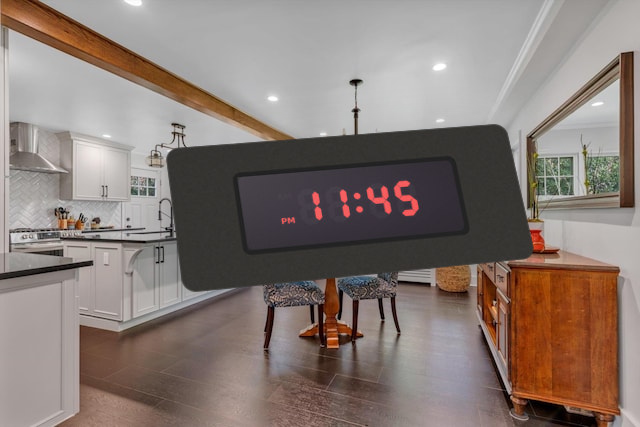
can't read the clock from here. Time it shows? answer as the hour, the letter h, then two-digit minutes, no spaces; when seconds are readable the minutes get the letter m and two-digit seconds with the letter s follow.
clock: 11h45
